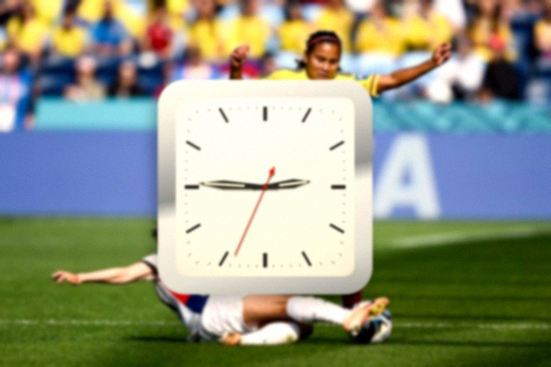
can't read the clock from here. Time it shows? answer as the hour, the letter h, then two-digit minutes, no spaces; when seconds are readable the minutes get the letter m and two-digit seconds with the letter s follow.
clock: 2h45m34s
